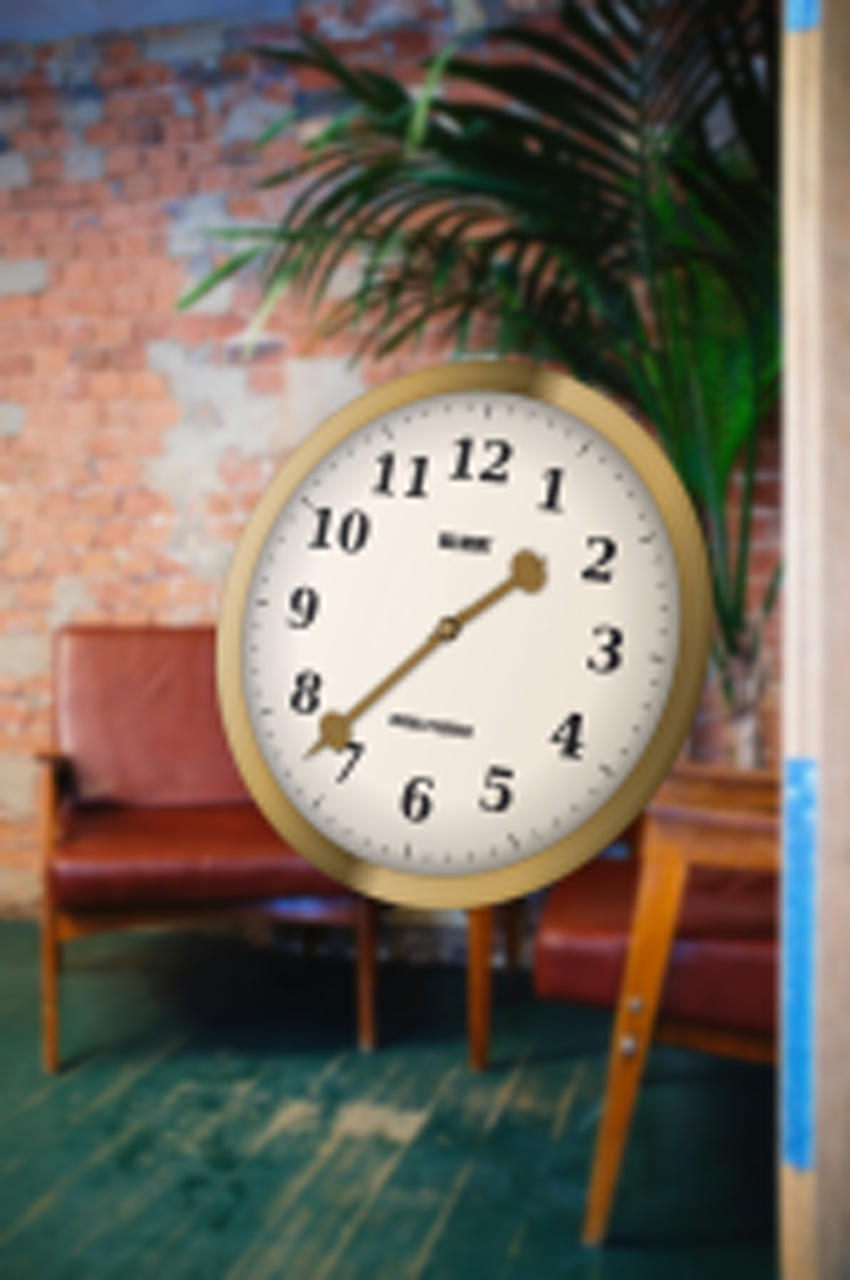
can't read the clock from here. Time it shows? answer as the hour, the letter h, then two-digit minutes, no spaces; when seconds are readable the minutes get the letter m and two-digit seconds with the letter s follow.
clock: 1h37
